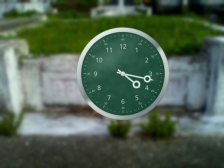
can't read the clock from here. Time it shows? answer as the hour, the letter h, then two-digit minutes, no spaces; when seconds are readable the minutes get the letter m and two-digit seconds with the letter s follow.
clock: 4h17
